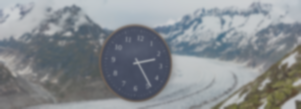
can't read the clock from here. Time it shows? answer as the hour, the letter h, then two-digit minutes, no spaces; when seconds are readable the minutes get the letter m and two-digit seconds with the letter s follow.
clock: 2h24
